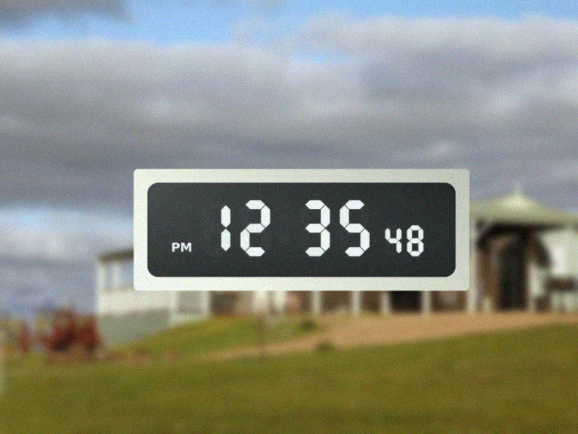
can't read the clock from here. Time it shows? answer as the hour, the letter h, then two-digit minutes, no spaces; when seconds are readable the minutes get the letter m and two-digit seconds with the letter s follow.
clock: 12h35m48s
